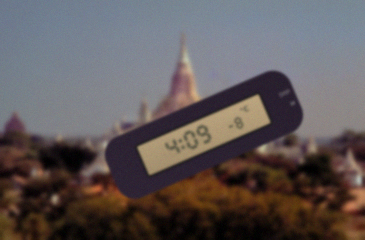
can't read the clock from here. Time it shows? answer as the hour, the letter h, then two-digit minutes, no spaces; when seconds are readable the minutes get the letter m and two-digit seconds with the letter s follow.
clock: 4h09
